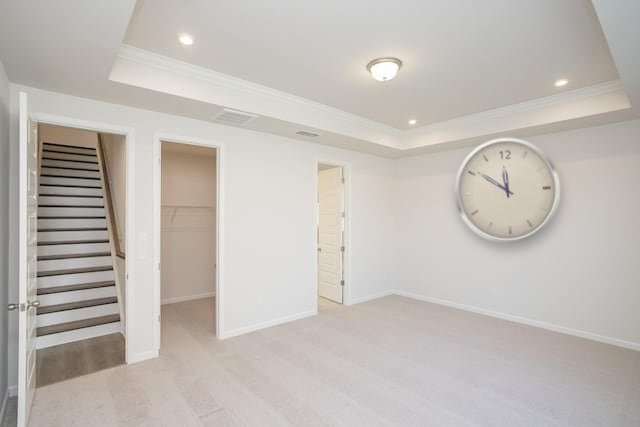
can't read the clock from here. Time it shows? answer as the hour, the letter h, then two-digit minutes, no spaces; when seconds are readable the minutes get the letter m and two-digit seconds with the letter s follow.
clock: 11h51
